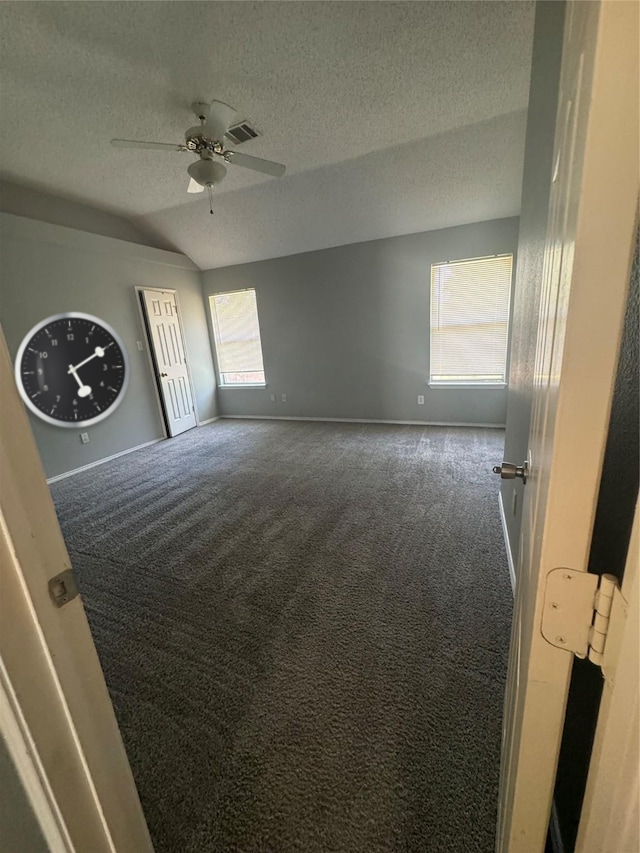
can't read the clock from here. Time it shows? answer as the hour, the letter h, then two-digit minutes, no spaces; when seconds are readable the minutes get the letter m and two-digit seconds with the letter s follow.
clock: 5h10
